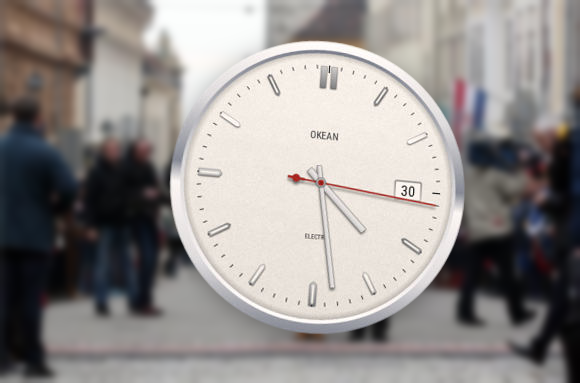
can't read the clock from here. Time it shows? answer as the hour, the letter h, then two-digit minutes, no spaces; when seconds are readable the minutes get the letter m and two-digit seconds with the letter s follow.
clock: 4h28m16s
